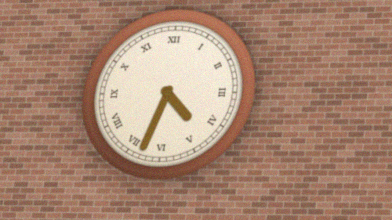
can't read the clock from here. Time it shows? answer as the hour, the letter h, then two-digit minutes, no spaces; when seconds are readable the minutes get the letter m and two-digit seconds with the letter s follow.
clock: 4h33
